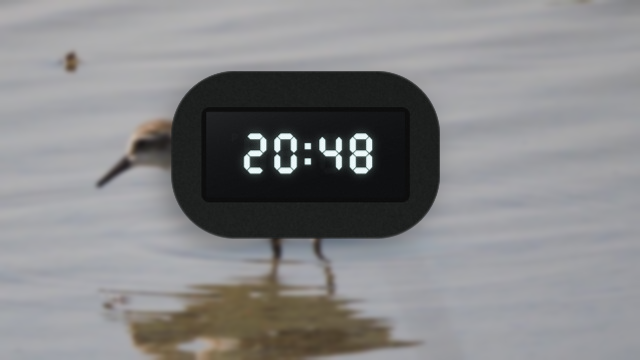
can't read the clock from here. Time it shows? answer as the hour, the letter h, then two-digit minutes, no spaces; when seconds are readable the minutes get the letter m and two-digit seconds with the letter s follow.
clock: 20h48
